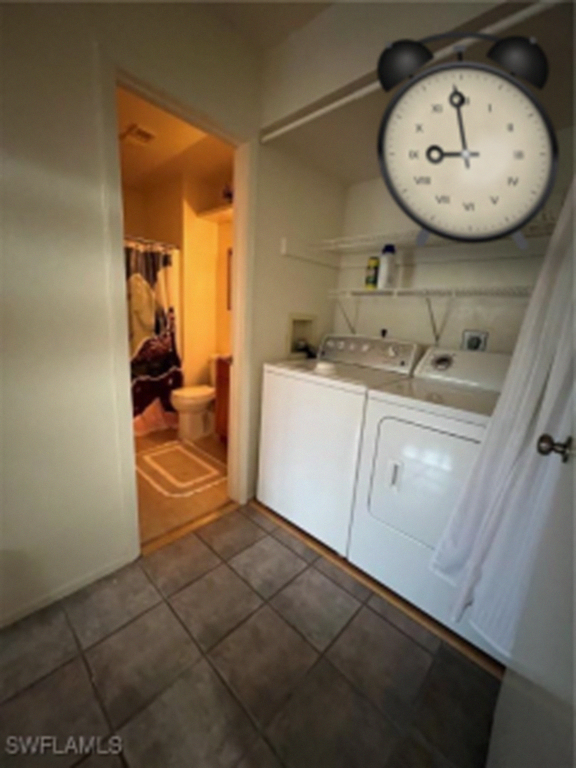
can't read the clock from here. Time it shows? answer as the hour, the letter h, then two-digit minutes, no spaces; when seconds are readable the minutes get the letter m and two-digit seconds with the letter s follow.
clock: 8h59
